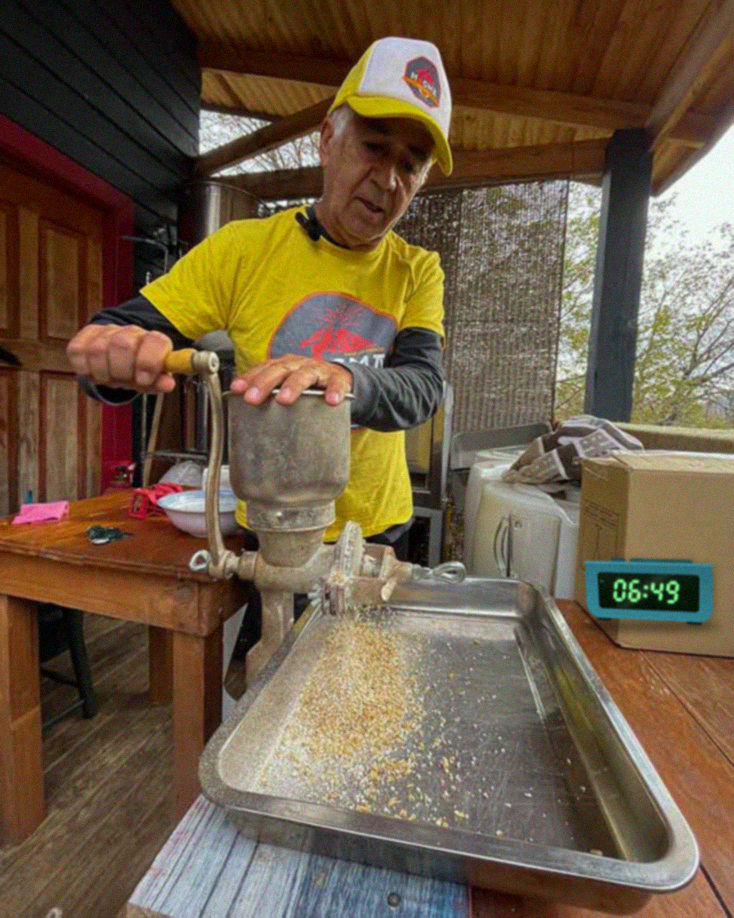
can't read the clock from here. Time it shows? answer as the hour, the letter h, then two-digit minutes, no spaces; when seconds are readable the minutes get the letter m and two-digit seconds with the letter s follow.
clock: 6h49
